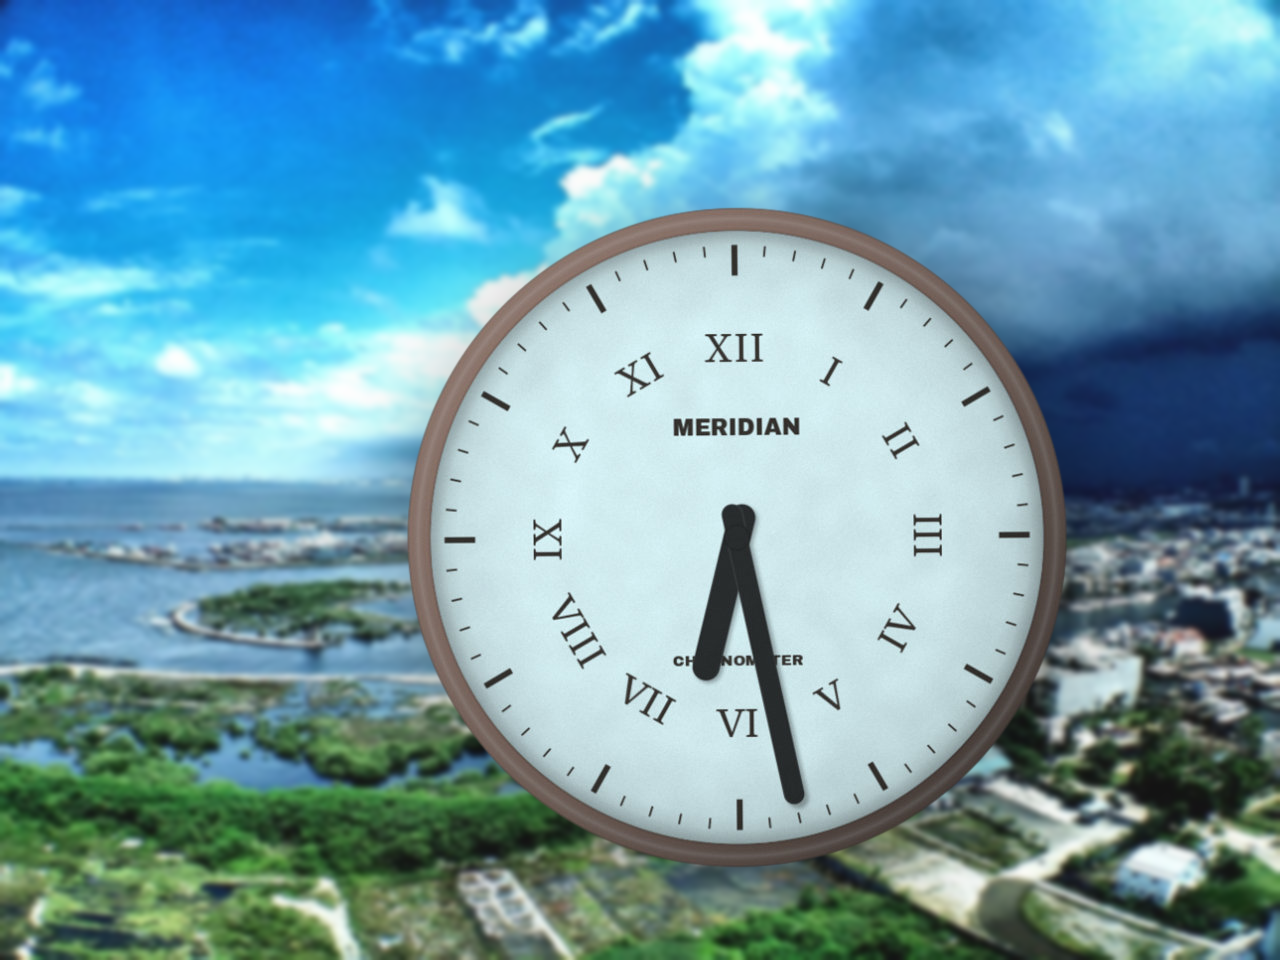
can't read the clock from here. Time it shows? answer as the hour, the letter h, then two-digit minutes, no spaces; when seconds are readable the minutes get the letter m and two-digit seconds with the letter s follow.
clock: 6h28
